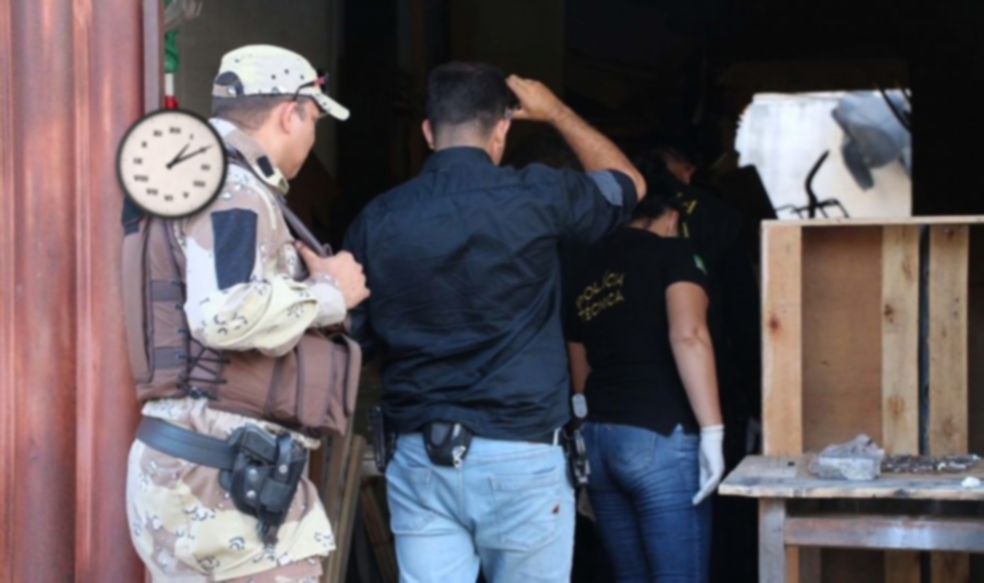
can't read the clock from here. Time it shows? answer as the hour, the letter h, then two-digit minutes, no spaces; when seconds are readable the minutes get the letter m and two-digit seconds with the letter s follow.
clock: 1h10
